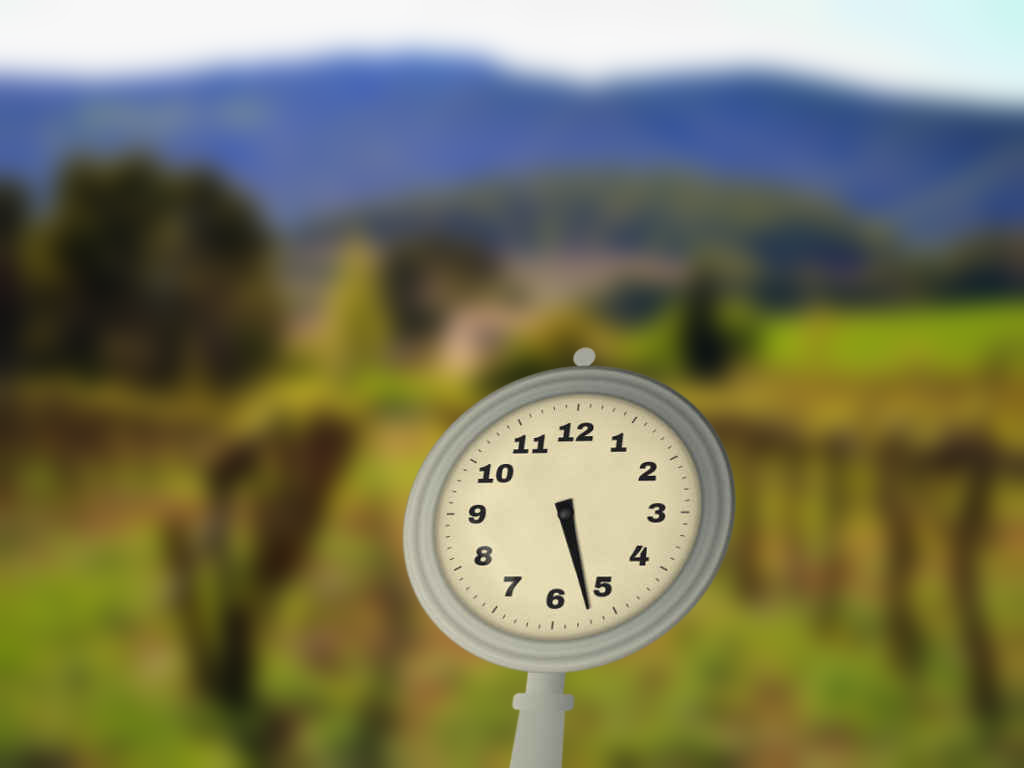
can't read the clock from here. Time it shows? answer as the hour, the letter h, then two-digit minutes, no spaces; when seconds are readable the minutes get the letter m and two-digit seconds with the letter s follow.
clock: 5h27
